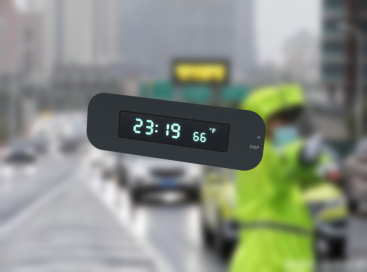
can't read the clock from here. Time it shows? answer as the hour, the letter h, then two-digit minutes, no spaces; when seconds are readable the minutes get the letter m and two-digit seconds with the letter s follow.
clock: 23h19
